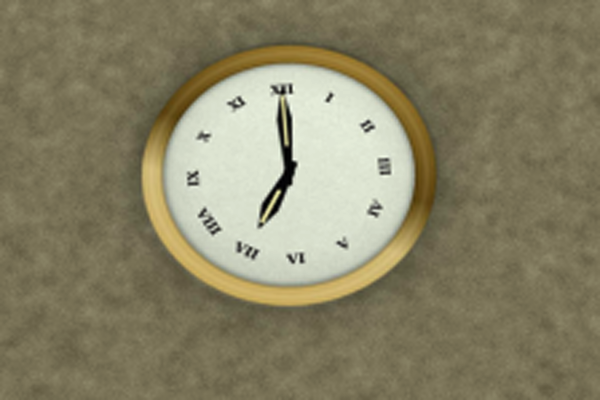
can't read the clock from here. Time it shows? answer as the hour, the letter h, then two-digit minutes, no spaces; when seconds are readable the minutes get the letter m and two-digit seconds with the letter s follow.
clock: 7h00
